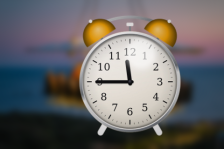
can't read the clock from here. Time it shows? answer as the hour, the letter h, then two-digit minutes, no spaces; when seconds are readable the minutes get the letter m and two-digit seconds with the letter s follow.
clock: 11h45
